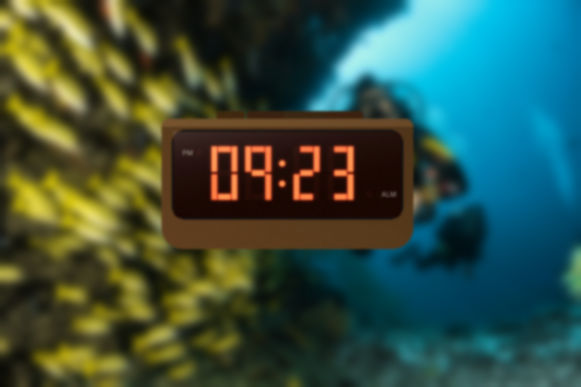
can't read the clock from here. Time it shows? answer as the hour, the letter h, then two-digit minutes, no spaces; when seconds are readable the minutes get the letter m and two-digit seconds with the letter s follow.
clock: 9h23
